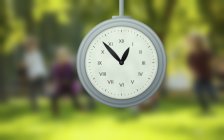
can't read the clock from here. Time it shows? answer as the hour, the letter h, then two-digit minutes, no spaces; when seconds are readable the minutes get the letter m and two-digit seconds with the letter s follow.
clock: 12h53
